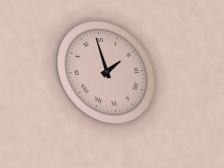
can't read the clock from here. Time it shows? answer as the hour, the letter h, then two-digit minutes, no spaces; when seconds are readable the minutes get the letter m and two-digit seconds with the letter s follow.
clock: 1h59
